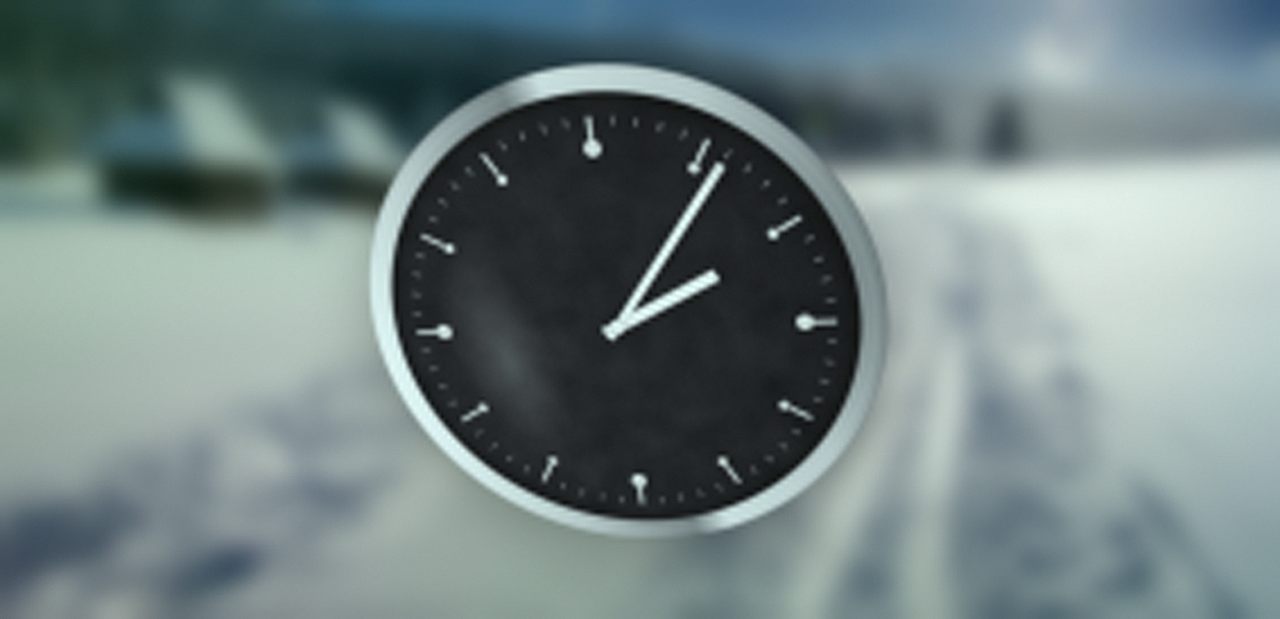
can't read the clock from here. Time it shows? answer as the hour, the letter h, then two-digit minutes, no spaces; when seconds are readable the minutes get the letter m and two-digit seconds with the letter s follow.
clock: 2h06
